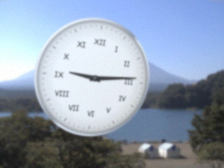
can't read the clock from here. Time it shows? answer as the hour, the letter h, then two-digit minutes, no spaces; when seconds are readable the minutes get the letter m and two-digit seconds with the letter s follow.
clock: 9h14
